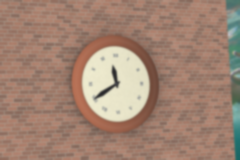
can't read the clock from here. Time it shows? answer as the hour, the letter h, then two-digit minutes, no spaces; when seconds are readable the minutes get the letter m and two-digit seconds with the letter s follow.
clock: 11h40
